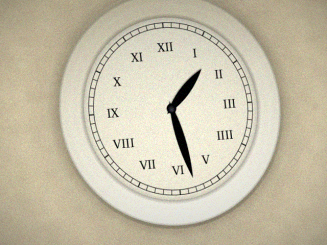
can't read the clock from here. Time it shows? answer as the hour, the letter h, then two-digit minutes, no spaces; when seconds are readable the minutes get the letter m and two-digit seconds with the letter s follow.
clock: 1h28
